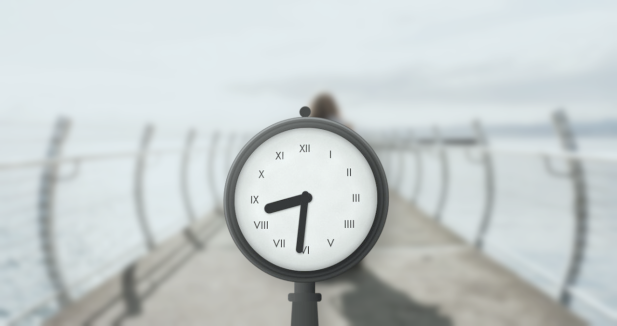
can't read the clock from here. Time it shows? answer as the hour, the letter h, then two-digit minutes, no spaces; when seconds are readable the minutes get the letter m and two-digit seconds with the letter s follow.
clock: 8h31
